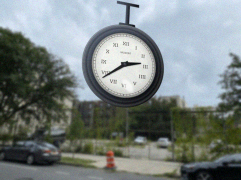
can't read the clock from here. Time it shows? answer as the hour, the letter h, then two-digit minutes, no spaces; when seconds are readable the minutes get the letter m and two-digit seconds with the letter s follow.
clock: 2h39
